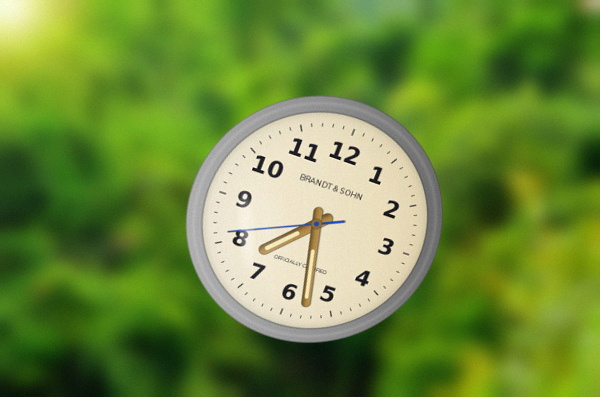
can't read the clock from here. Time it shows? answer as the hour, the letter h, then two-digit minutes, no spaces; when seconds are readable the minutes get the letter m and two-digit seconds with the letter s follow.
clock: 7h27m41s
